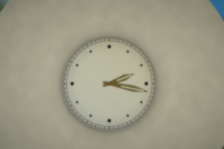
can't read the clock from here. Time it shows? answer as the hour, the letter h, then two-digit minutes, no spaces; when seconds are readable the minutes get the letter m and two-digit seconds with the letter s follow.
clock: 2h17
